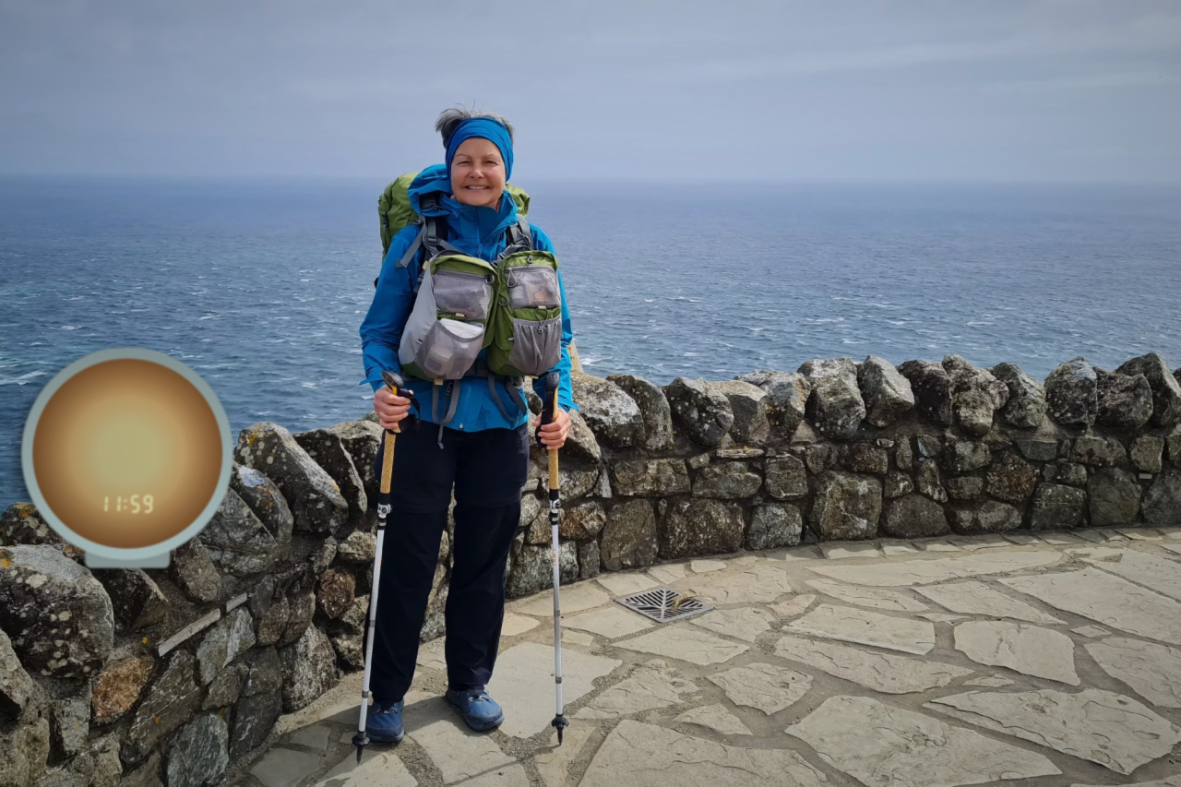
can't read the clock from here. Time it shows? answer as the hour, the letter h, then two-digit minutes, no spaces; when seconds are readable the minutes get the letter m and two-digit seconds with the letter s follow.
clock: 11h59
